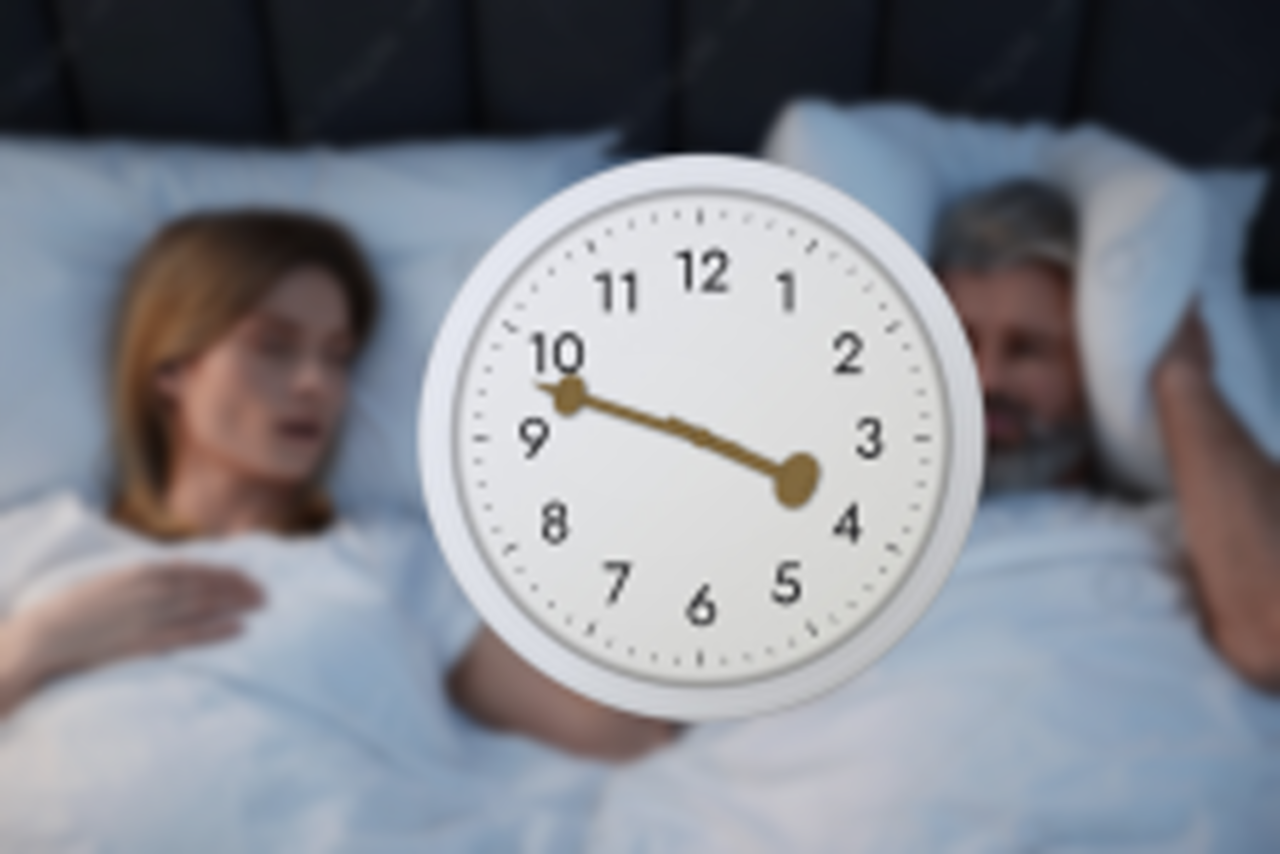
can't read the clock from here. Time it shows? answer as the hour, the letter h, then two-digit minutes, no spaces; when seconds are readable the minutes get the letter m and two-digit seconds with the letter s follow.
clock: 3h48
